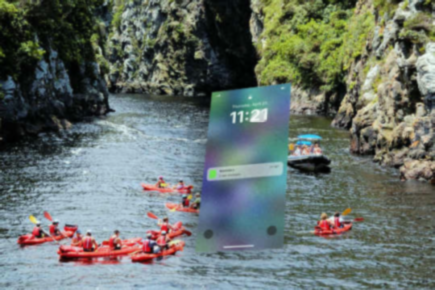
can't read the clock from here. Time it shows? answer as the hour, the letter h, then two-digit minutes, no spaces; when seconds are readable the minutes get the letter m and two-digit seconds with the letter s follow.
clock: 11h21
